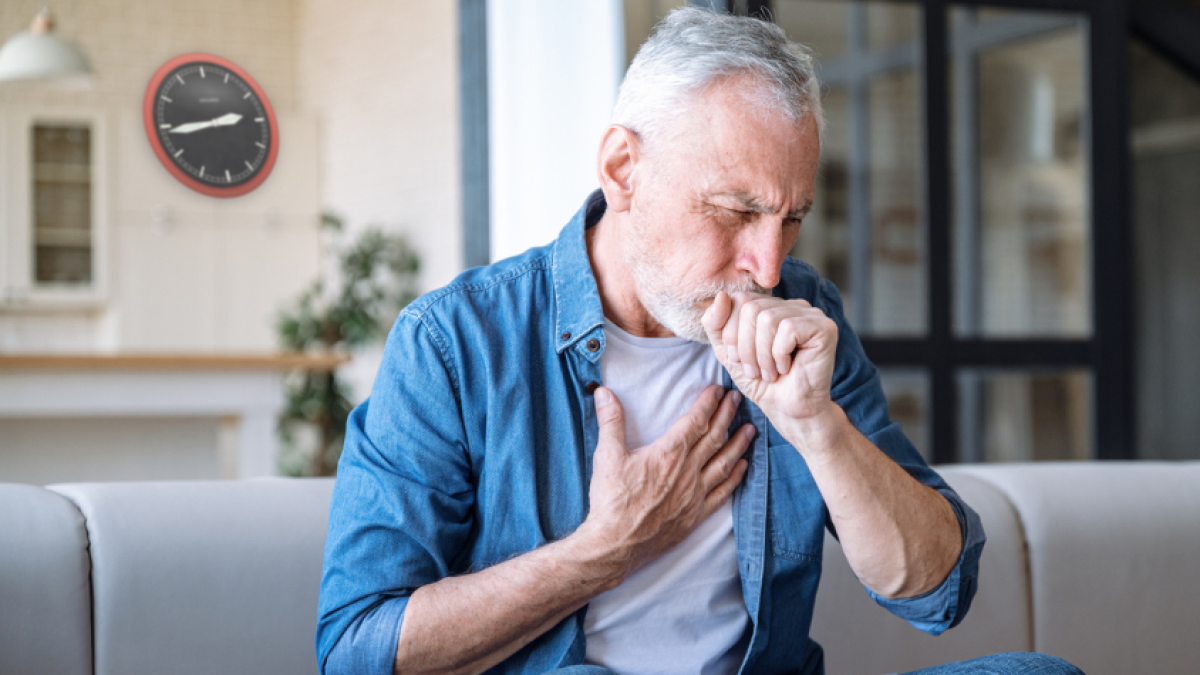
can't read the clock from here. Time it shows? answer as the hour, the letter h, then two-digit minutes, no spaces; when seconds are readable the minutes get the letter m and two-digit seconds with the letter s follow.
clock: 2h44
